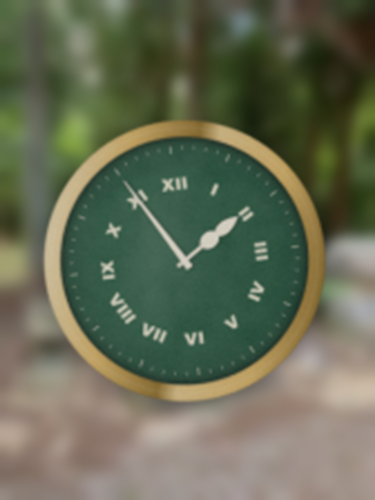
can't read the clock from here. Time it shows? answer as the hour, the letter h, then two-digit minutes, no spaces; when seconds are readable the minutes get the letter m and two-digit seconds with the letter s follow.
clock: 1h55
